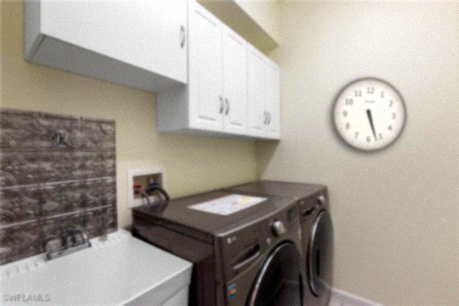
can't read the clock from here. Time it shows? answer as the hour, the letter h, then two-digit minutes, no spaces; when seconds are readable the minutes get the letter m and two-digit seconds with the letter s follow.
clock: 5h27
